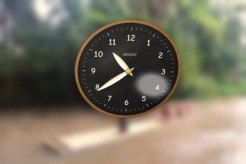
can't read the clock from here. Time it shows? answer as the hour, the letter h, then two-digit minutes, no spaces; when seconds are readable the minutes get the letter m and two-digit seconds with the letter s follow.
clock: 10h39
